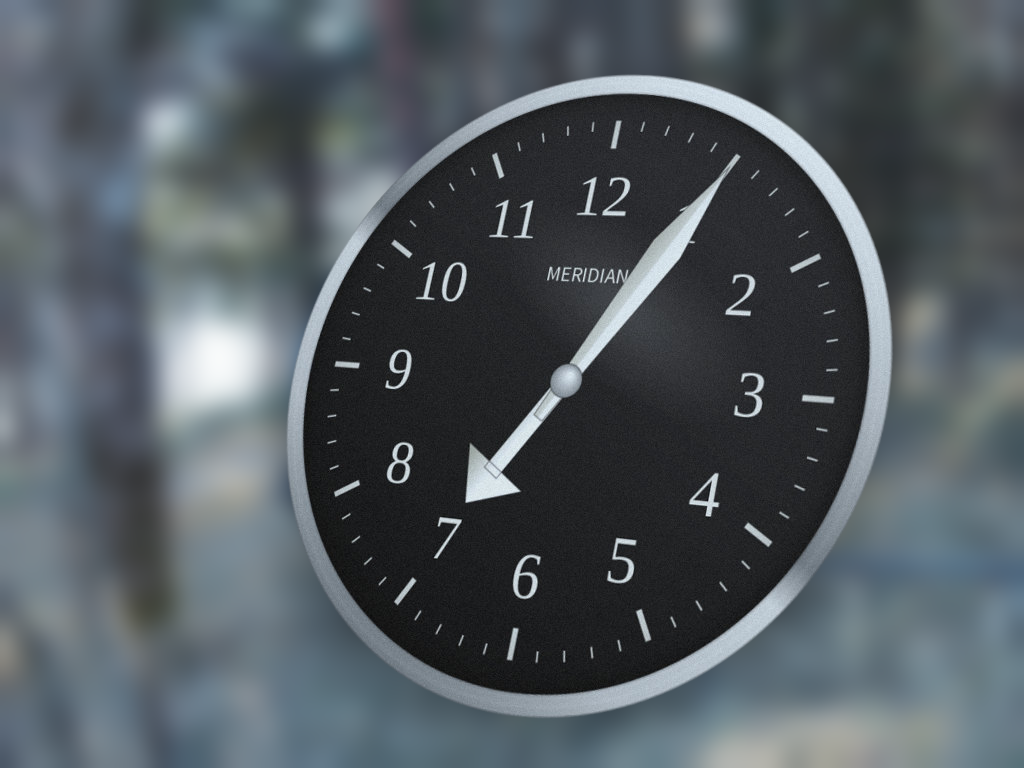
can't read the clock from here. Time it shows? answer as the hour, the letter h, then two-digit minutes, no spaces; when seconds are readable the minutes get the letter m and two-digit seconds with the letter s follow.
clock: 7h05
